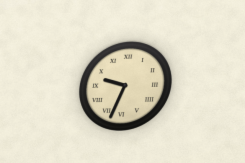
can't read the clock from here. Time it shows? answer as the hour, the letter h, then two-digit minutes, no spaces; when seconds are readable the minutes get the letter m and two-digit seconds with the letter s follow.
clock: 9h33
